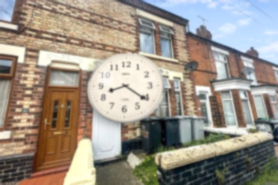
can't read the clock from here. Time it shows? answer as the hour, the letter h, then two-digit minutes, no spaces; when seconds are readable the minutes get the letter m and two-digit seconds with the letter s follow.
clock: 8h21
